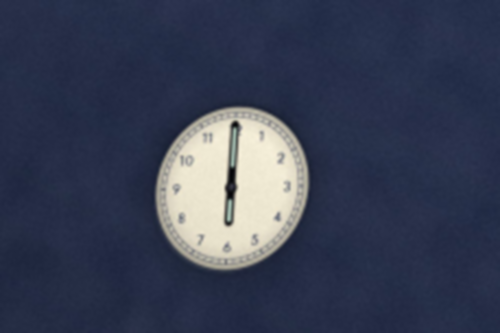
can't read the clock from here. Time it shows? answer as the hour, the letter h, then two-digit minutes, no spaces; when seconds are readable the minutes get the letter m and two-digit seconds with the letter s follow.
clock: 6h00
